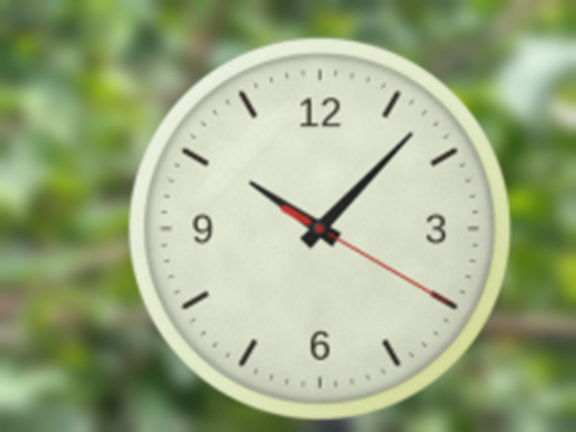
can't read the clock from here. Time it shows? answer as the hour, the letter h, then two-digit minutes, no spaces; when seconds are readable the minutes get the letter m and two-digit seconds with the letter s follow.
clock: 10h07m20s
